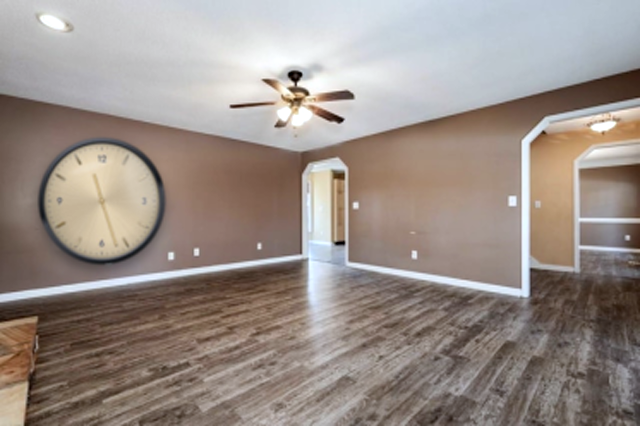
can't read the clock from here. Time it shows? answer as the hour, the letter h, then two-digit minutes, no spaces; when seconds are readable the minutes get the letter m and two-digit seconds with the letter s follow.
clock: 11h27
